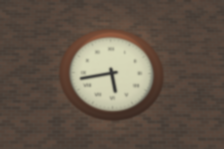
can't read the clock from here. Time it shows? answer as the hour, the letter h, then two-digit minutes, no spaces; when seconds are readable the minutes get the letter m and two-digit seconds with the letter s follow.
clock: 5h43
